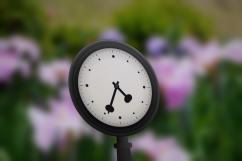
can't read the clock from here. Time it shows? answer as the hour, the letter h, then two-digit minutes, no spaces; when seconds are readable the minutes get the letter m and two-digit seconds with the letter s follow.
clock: 4h34
